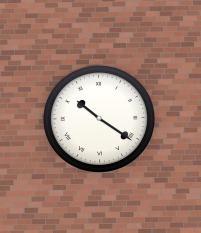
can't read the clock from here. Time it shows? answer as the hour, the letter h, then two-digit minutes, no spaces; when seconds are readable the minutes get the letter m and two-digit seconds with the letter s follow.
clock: 10h21
